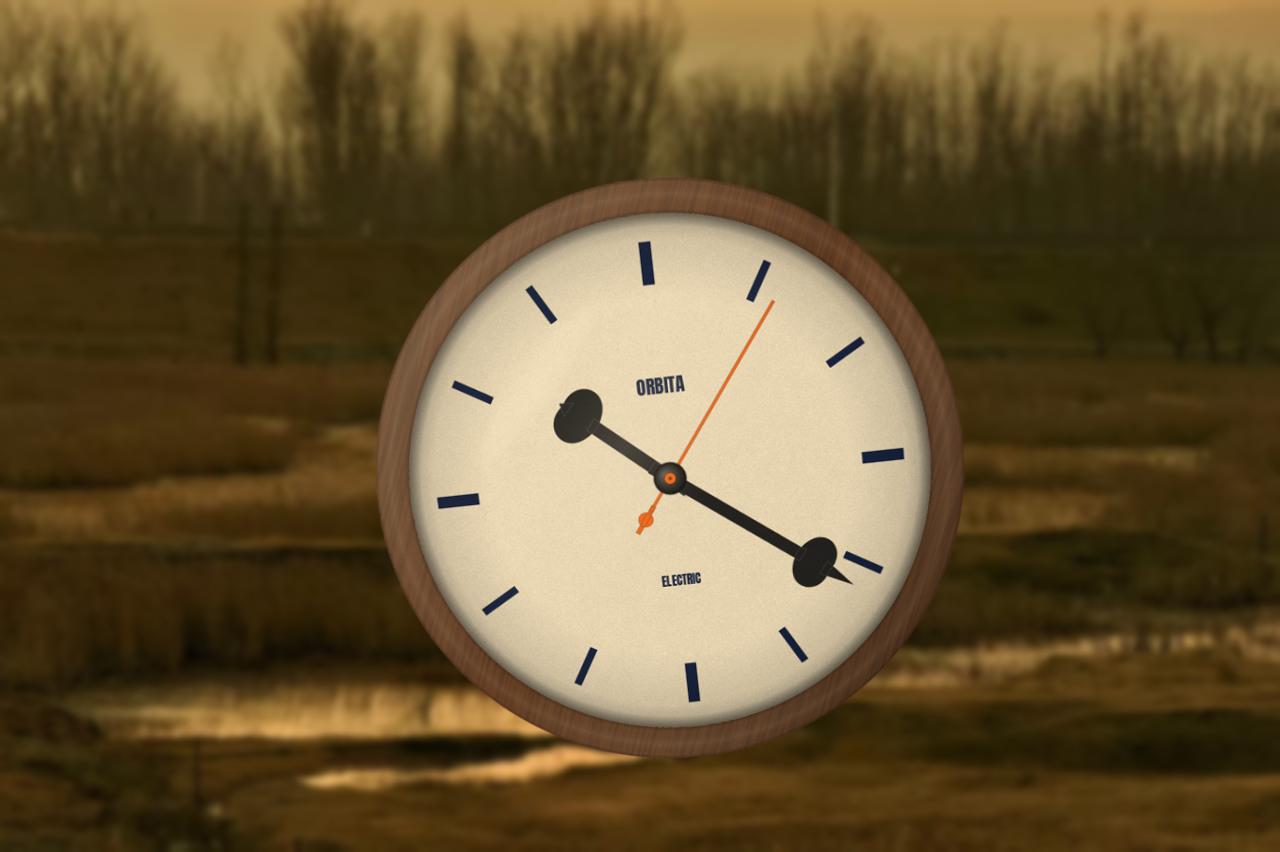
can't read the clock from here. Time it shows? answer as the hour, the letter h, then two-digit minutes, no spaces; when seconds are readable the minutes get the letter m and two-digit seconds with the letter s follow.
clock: 10h21m06s
